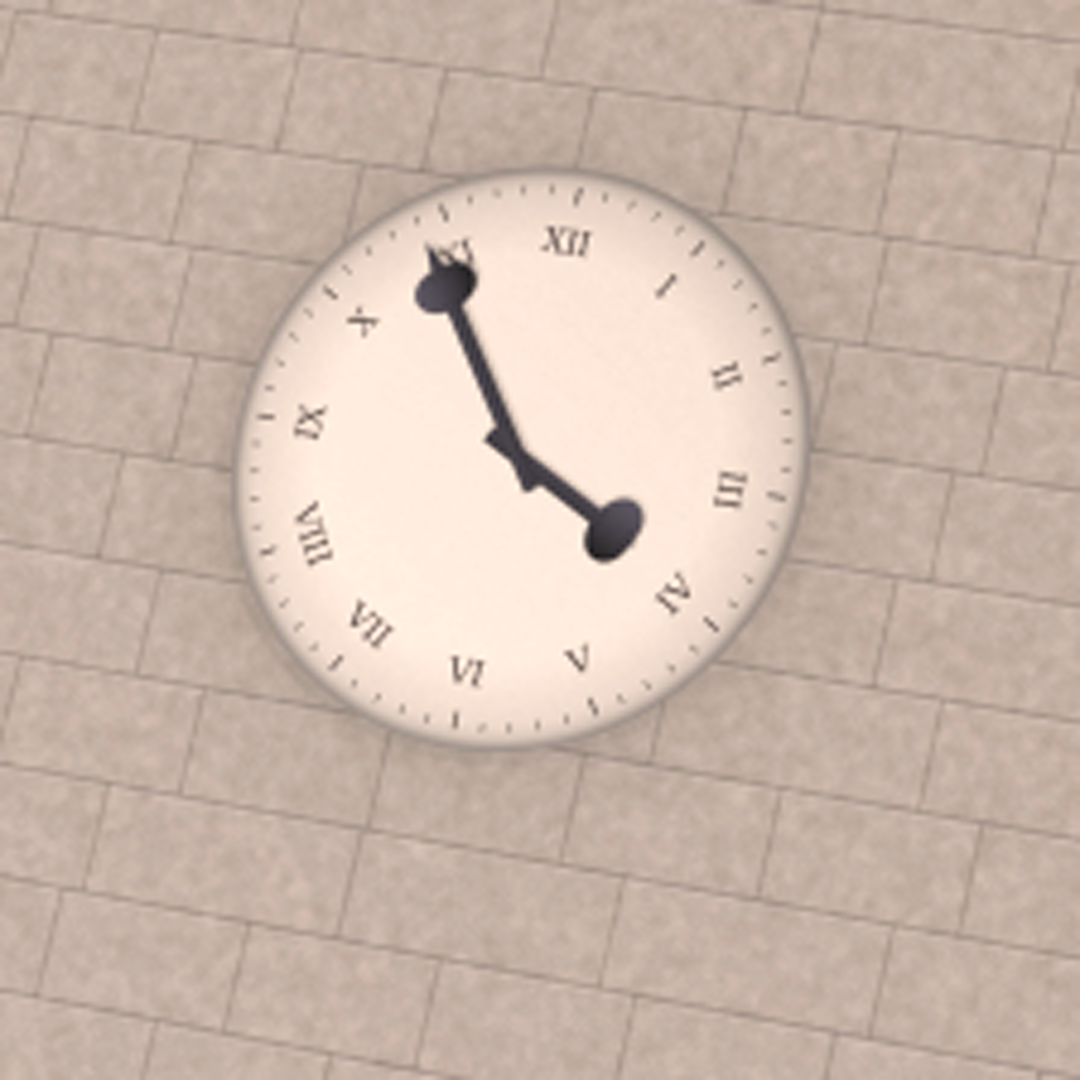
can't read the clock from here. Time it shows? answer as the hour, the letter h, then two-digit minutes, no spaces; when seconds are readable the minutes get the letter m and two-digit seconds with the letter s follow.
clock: 3h54
